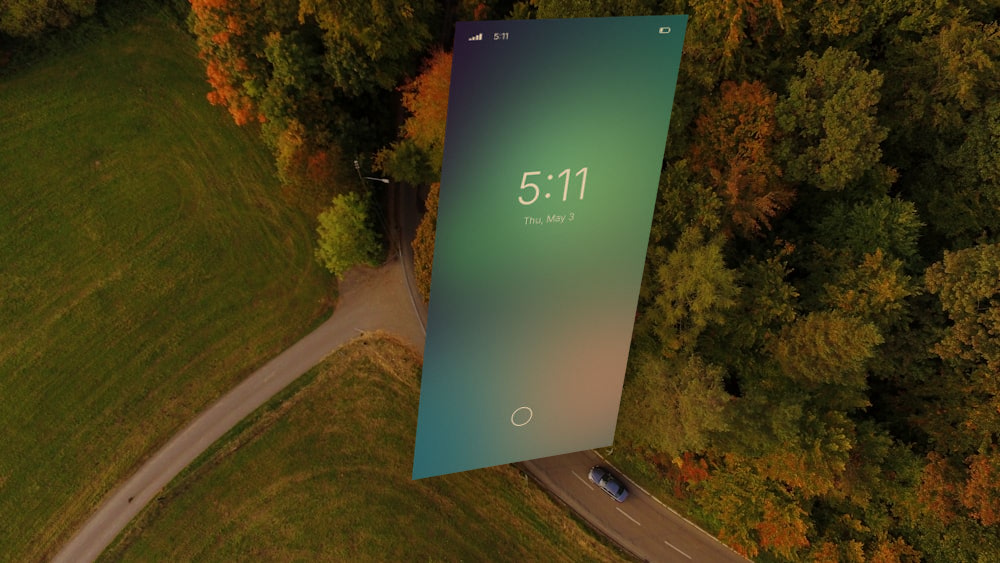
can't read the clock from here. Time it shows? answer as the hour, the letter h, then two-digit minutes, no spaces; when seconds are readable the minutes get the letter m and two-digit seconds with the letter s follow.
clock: 5h11
